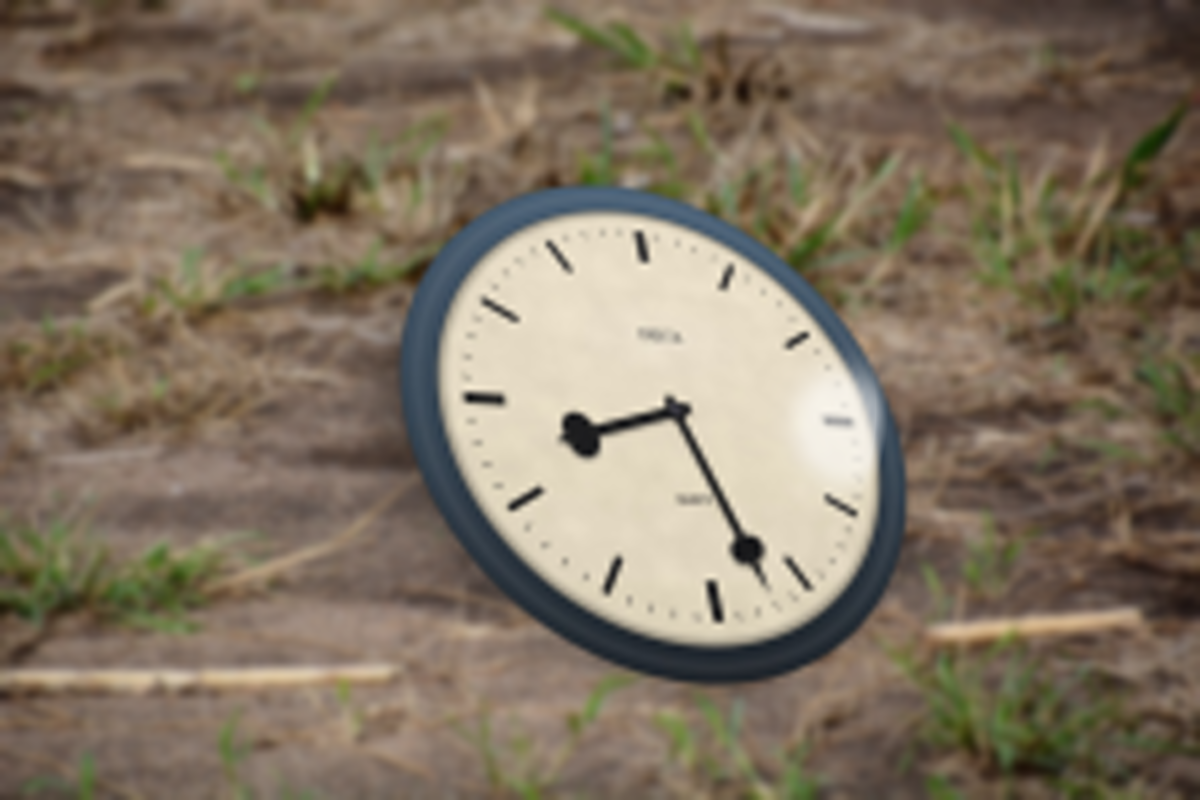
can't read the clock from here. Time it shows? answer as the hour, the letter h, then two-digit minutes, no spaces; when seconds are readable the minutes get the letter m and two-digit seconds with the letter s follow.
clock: 8h27
